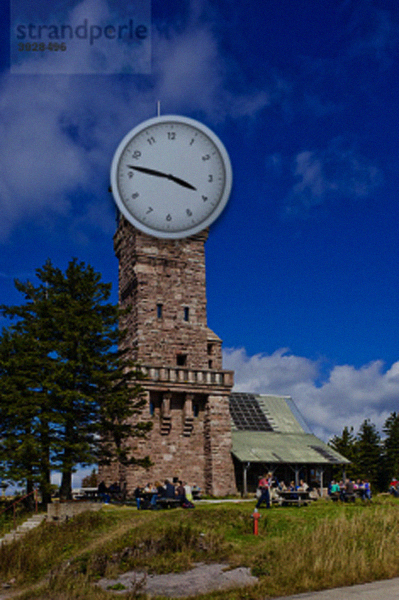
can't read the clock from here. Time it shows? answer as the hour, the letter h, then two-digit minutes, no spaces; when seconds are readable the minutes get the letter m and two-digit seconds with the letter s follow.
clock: 3h47
